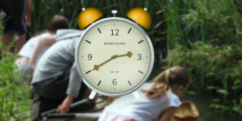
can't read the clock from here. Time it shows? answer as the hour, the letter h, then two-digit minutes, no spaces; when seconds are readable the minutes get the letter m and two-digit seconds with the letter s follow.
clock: 2h40
